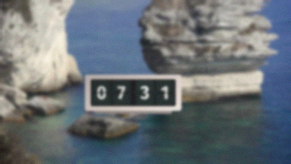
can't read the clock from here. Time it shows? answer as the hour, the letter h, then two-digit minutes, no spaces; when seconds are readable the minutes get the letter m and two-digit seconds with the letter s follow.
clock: 7h31
